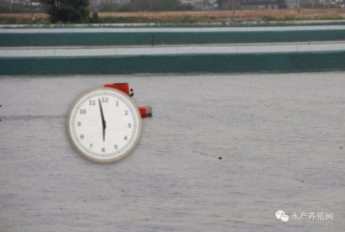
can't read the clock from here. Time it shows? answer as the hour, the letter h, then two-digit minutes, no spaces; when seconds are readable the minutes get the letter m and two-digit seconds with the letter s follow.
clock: 5h58
